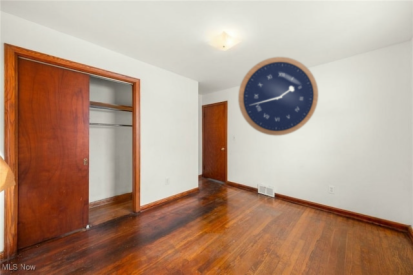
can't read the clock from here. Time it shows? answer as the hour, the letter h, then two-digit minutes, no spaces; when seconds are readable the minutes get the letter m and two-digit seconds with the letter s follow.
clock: 1h42
